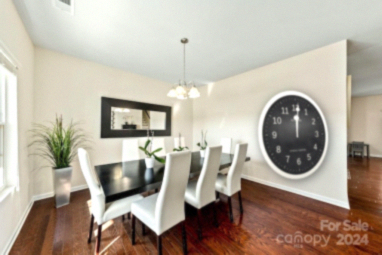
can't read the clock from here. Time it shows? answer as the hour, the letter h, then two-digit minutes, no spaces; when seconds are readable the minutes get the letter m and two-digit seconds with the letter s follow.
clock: 12h01
